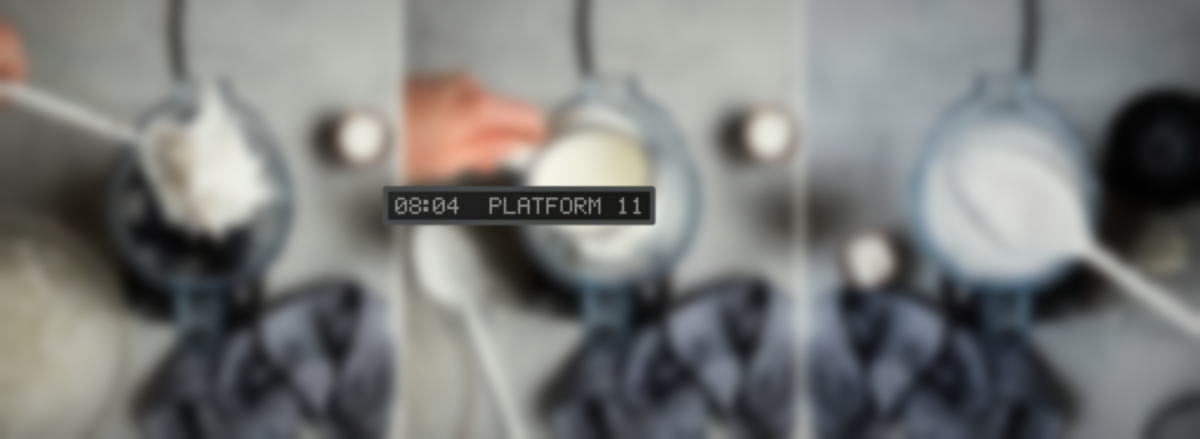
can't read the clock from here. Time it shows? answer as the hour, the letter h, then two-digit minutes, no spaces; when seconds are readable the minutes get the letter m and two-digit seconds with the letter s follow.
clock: 8h04
